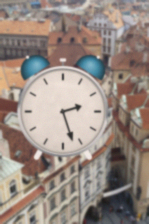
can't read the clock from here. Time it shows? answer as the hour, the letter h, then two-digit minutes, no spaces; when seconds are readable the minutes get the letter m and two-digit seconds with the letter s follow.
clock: 2h27
